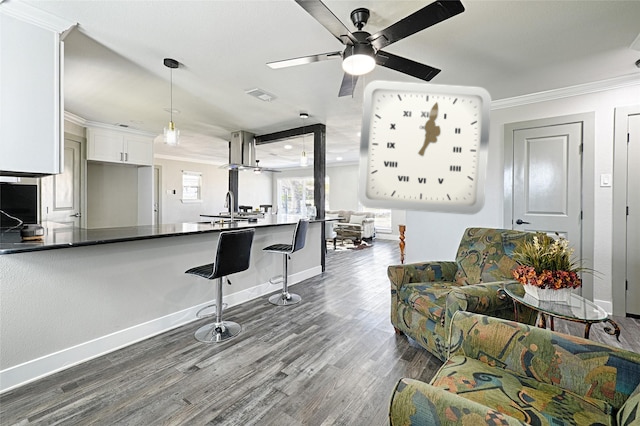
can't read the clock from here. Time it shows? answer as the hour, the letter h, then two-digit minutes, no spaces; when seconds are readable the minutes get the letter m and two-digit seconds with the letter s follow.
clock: 1h02
